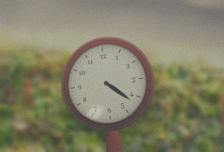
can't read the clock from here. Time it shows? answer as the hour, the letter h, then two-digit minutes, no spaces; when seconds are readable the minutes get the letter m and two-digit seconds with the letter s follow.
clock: 4h22
